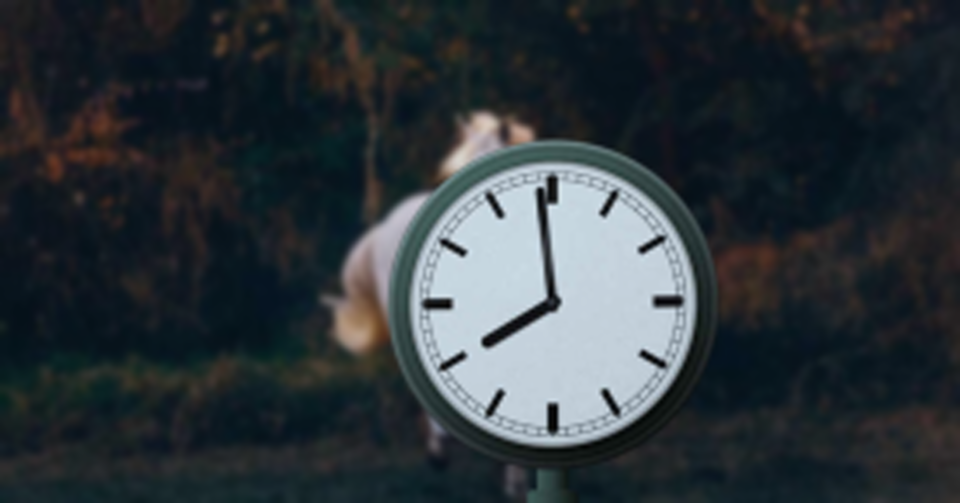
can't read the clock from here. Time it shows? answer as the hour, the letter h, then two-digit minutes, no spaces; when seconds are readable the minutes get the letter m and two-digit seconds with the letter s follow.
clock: 7h59
